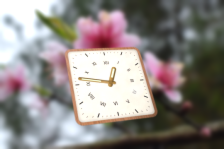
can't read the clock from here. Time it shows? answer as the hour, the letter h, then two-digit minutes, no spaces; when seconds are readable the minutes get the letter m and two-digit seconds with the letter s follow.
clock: 12h47
